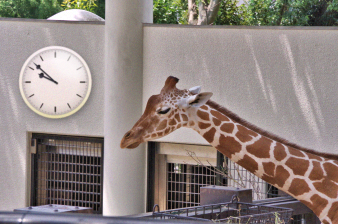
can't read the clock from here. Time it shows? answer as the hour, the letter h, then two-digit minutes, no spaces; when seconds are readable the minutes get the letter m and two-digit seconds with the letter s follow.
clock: 9h52
